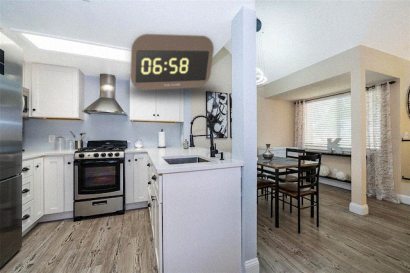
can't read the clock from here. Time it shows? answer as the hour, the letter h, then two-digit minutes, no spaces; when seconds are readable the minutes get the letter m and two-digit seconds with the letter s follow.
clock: 6h58
